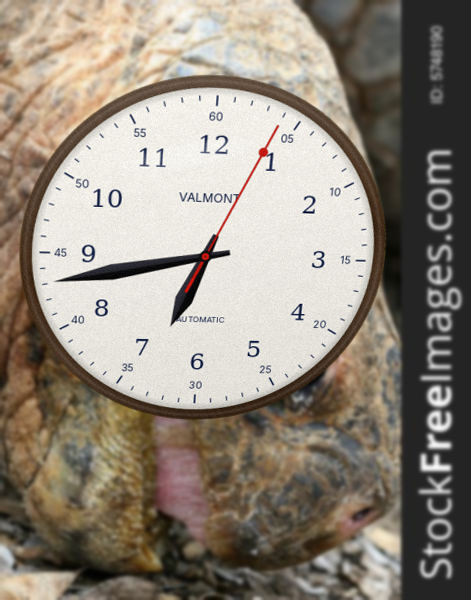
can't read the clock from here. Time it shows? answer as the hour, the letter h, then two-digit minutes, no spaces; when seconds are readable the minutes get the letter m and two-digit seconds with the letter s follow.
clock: 6h43m04s
